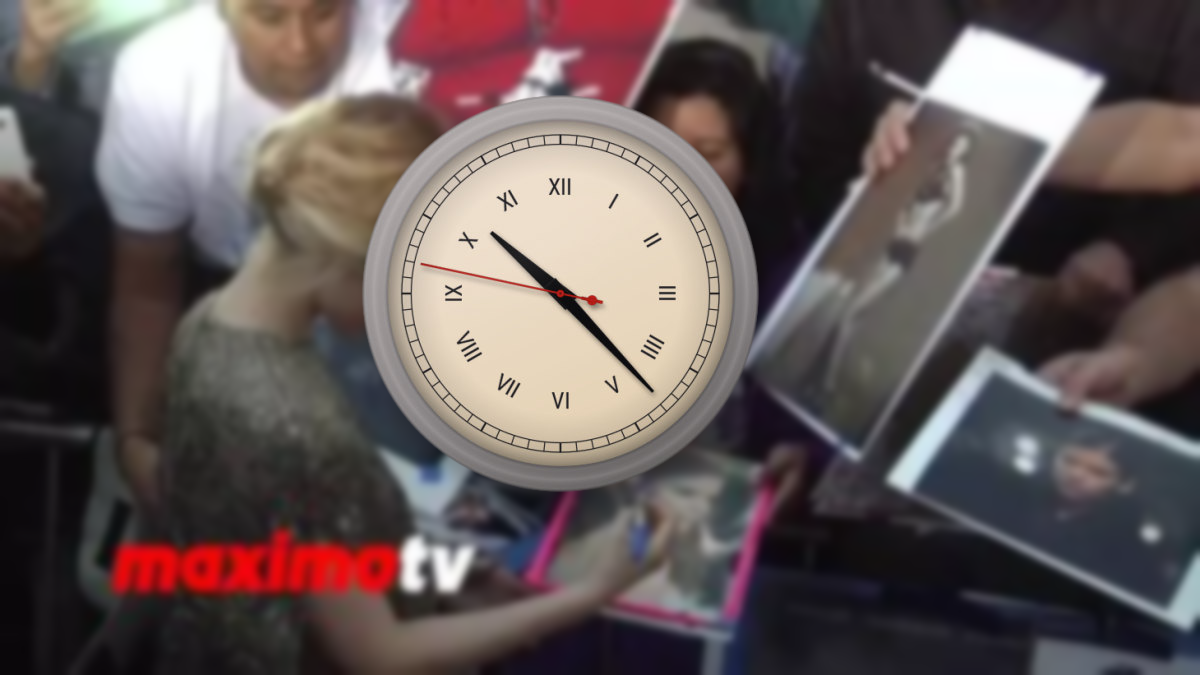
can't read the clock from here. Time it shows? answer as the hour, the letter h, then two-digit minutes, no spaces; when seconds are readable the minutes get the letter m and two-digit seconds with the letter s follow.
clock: 10h22m47s
